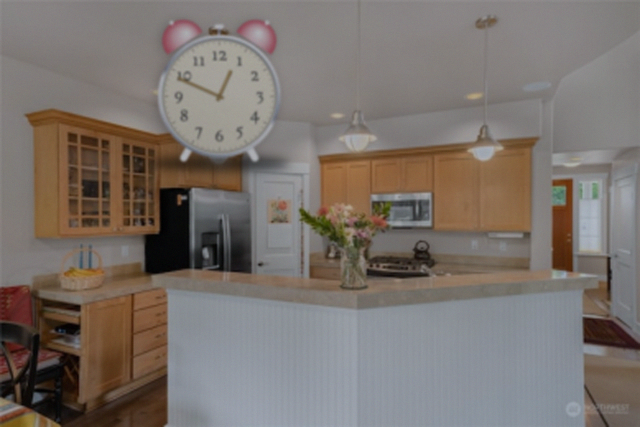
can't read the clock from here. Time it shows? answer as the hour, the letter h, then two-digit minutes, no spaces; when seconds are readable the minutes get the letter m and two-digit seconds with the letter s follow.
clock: 12h49
